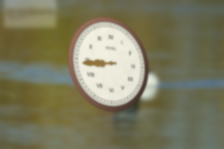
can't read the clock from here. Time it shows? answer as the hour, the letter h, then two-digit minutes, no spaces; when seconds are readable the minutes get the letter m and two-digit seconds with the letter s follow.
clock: 8h44
